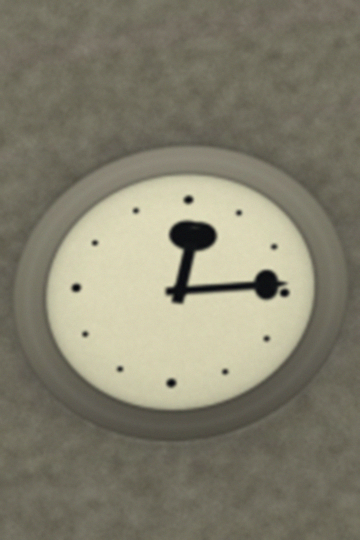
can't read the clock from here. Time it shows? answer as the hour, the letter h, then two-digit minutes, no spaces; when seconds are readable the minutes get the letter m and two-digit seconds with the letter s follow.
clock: 12h14
